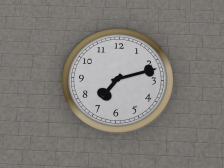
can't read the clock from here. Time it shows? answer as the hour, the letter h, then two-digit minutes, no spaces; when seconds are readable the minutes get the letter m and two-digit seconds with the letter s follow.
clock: 7h12
